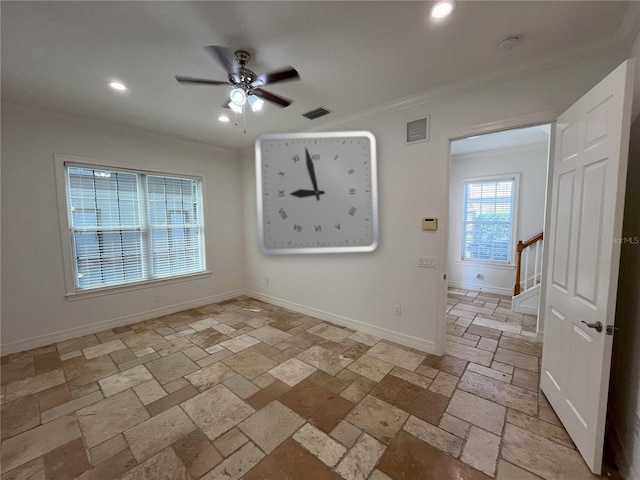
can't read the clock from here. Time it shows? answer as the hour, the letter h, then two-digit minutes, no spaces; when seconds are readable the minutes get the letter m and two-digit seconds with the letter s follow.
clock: 8h58
